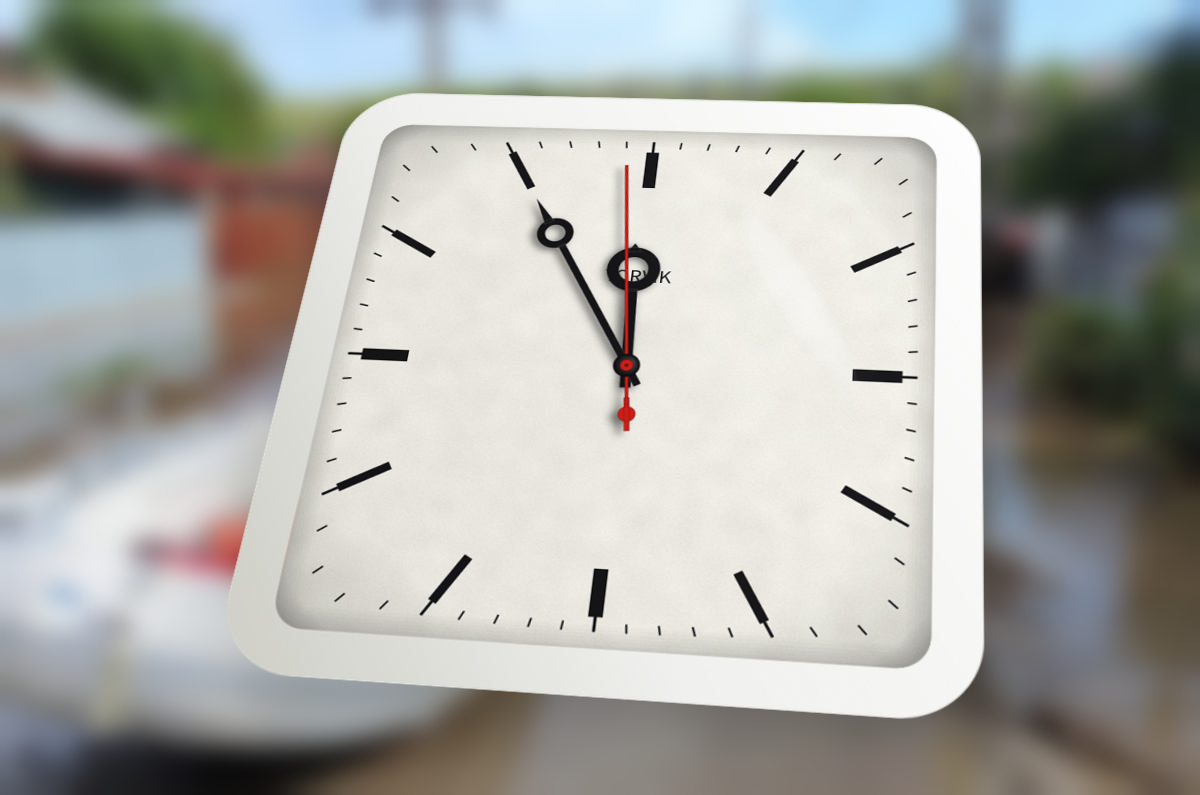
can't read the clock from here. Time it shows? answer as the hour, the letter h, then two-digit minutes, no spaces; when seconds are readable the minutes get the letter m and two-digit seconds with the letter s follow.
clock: 11h54m59s
